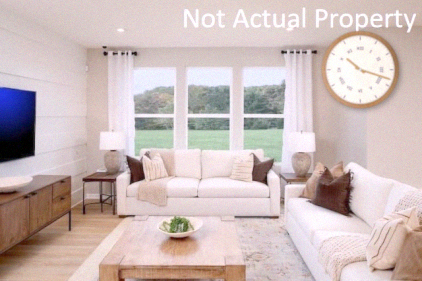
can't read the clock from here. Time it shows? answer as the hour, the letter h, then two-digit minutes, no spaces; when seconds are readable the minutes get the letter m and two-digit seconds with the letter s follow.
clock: 10h18
